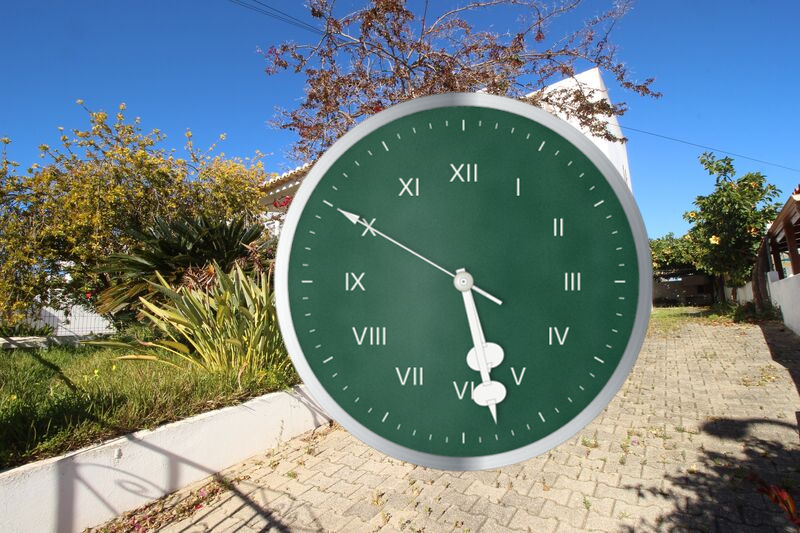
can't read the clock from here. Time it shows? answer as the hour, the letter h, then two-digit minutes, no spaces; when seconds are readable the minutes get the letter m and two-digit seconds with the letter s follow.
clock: 5h27m50s
